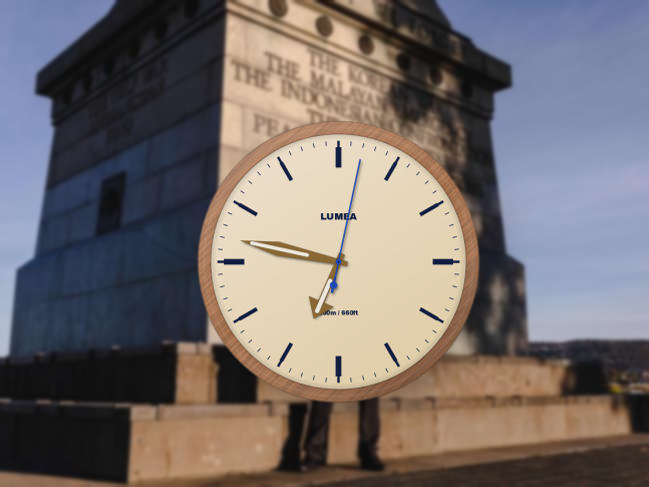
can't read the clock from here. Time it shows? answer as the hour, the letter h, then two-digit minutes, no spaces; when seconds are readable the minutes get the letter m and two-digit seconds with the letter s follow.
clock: 6h47m02s
